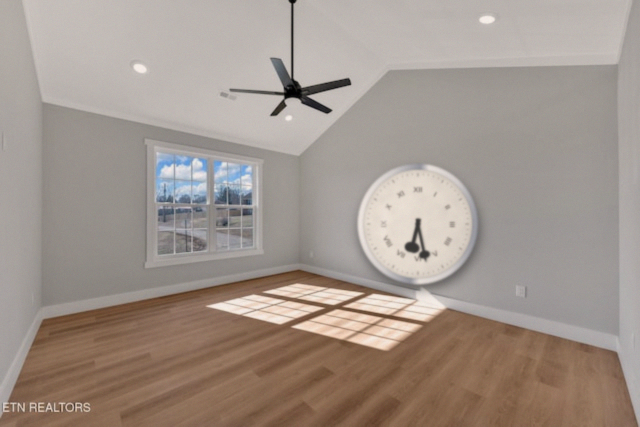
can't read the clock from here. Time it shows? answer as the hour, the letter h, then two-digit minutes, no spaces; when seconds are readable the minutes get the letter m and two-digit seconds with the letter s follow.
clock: 6h28
